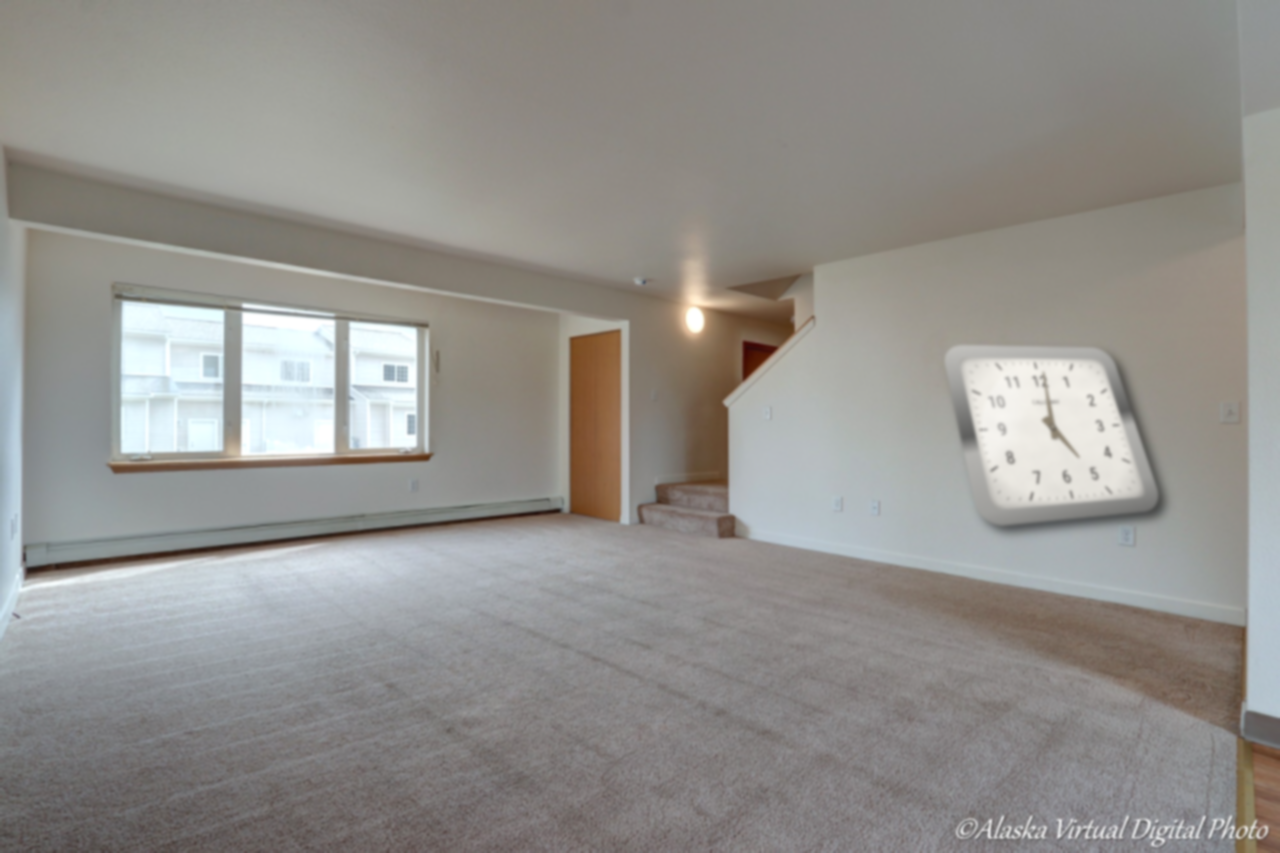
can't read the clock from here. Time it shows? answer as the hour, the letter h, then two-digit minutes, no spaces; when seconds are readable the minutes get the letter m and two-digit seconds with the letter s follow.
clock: 5h01
